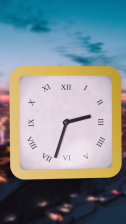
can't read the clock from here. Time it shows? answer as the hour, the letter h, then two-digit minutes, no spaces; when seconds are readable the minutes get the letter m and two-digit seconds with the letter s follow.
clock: 2h33
